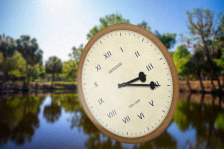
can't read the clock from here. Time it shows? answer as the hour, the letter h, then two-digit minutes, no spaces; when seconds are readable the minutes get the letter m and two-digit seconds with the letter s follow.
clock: 3h20
